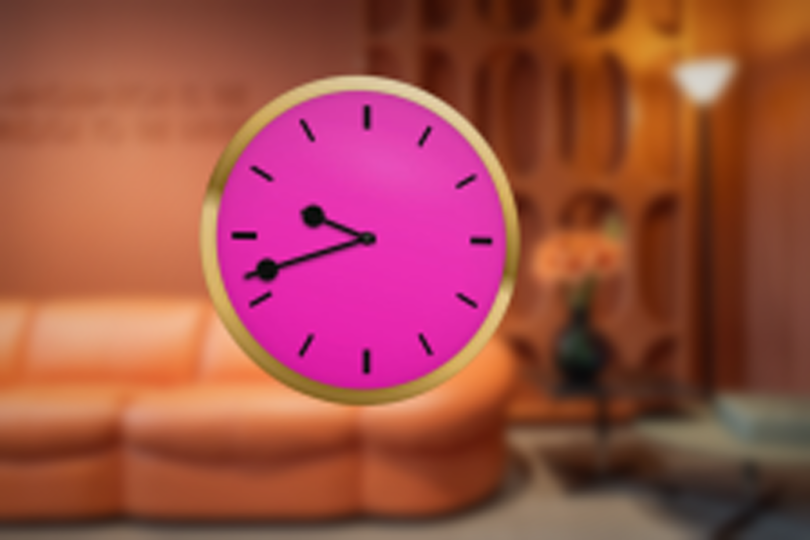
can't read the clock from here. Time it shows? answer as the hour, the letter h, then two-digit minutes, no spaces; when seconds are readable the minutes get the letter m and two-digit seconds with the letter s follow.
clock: 9h42
